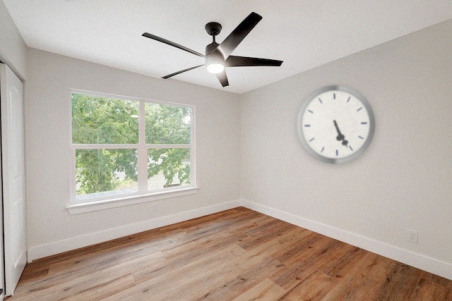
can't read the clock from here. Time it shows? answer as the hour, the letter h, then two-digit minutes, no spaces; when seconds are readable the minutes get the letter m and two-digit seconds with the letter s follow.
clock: 5h26
